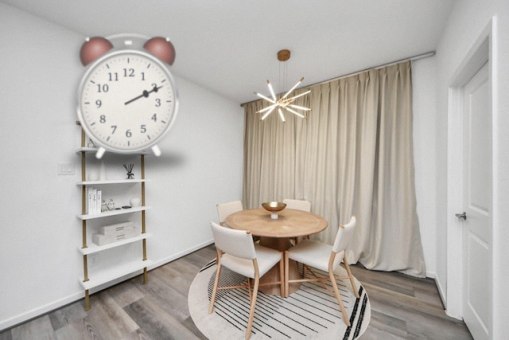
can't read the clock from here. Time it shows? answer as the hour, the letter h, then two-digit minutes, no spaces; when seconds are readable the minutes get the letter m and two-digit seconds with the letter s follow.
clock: 2h11
